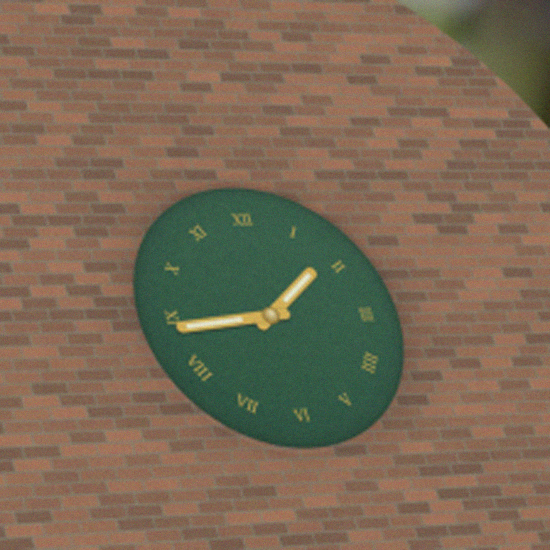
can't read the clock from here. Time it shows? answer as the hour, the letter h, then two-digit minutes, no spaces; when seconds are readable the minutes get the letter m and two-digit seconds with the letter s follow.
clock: 1h44
